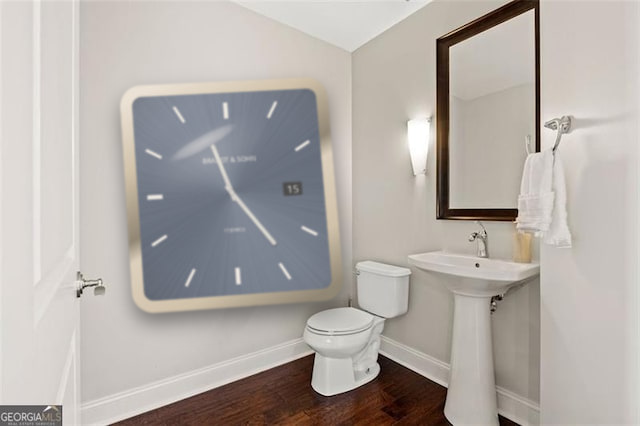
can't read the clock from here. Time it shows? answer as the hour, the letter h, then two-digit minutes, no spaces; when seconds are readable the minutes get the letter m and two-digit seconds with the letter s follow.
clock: 11h24
